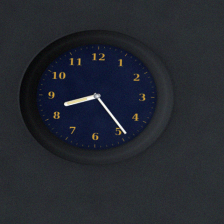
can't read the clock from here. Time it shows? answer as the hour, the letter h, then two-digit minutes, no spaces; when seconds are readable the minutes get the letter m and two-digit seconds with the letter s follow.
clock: 8h24
